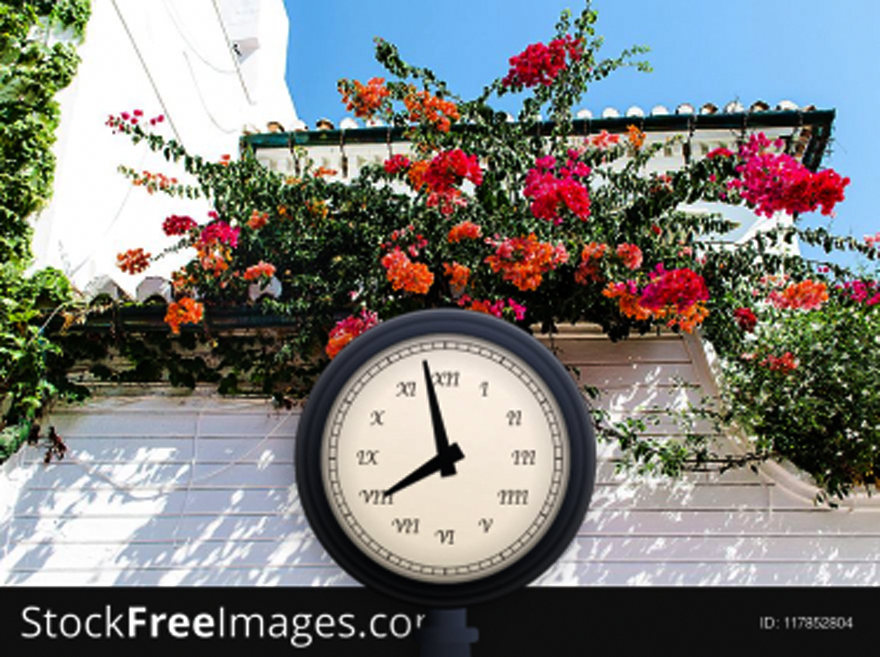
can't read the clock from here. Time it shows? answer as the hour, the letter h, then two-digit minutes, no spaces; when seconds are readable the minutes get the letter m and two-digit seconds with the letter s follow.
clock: 7h58
